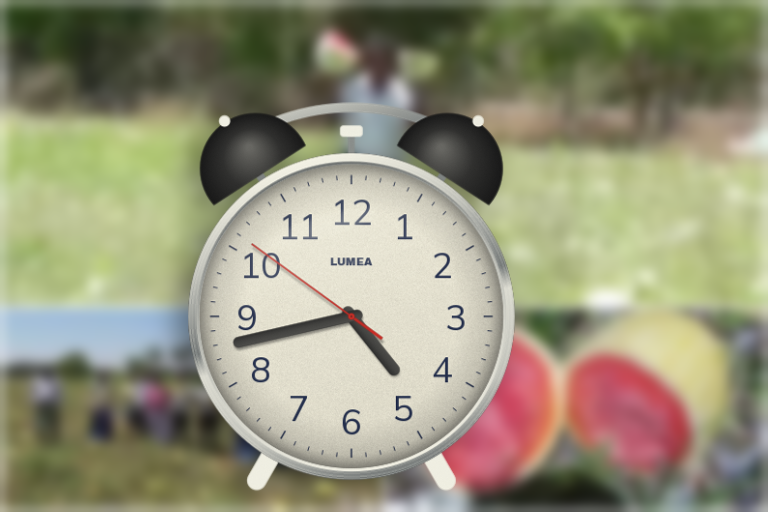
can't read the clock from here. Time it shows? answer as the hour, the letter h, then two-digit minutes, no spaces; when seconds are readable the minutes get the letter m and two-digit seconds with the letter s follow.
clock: 4h42m51s
